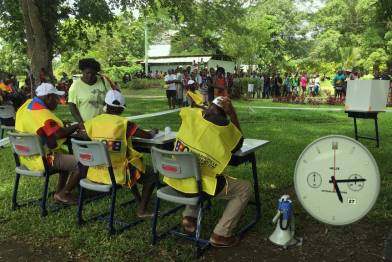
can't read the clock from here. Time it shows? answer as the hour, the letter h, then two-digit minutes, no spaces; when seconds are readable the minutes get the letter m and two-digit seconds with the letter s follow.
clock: 5h14
